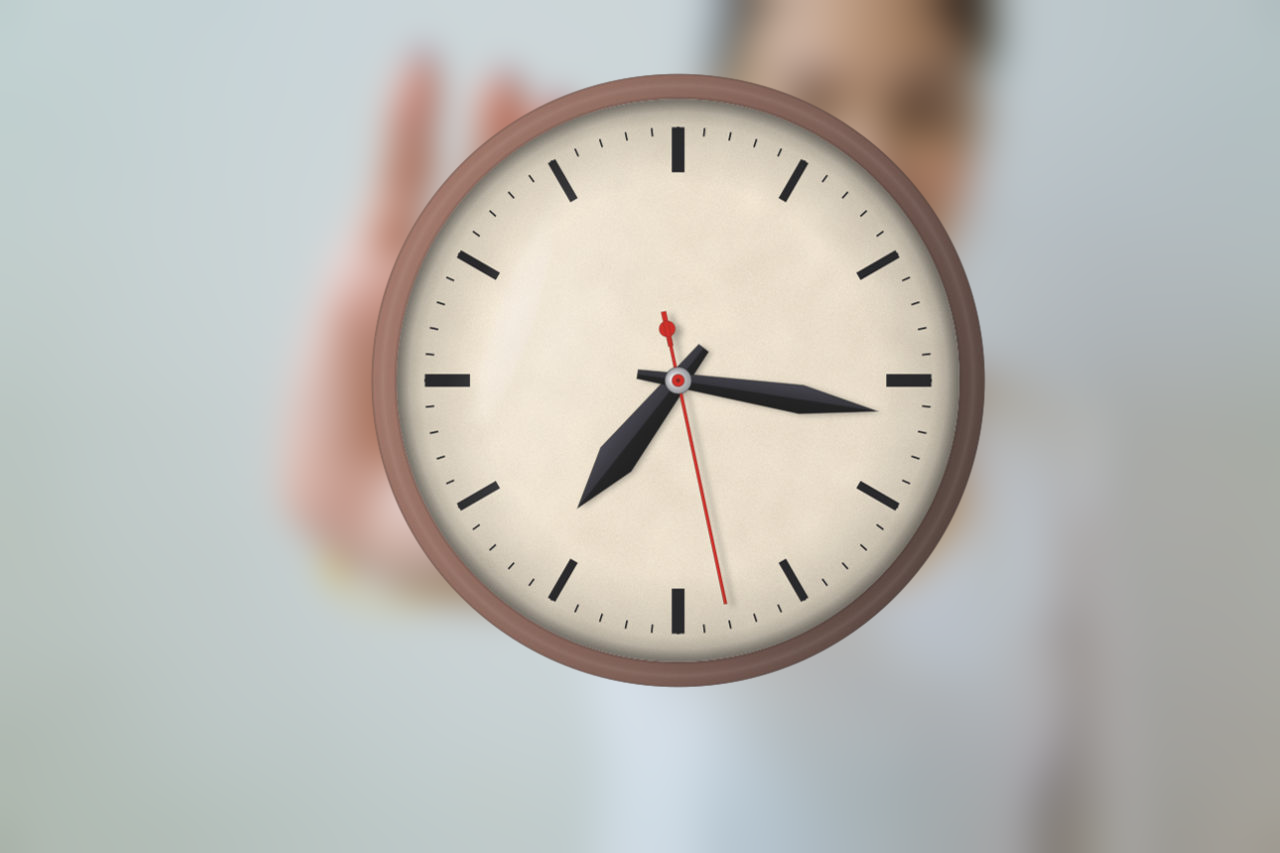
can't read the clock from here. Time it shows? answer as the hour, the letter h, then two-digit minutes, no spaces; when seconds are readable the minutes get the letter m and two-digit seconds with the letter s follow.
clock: 7h16m28s
